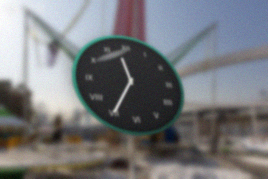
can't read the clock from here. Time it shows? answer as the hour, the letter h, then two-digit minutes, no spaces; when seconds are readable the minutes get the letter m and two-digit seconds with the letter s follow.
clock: 11h35
